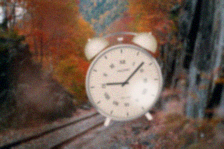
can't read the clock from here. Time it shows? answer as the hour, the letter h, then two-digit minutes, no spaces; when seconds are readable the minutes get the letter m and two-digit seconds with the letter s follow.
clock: 9h08
